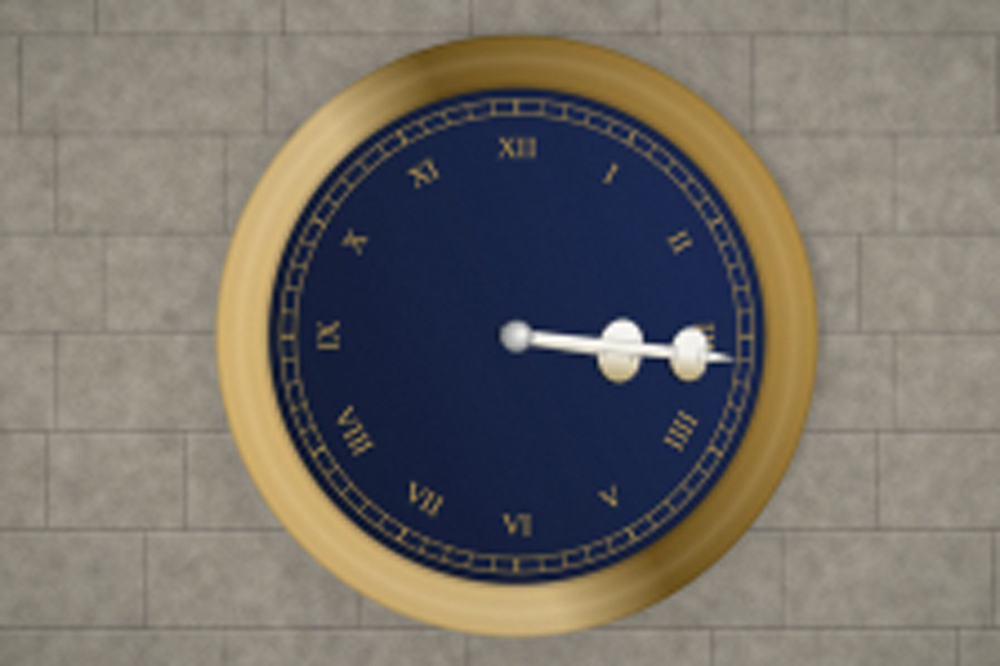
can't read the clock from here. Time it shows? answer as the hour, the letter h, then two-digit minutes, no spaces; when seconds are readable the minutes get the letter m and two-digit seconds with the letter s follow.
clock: 3h16
